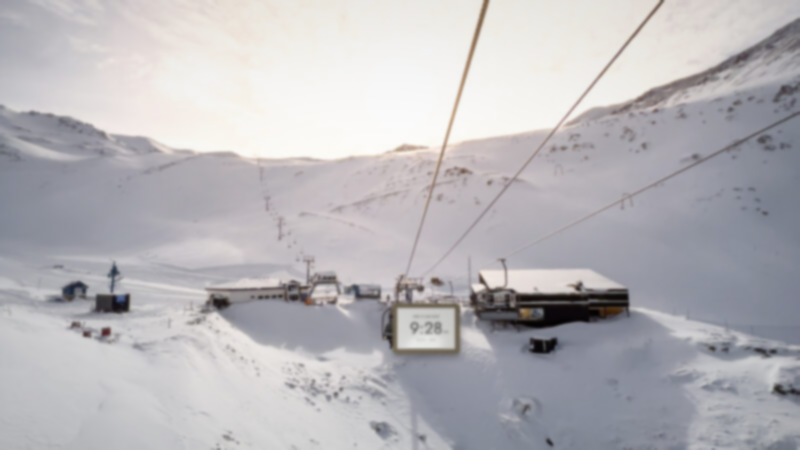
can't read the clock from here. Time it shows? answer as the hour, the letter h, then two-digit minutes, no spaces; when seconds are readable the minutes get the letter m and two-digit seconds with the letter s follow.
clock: 9h28
